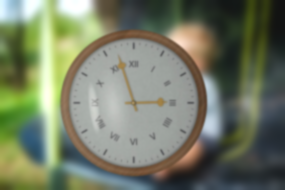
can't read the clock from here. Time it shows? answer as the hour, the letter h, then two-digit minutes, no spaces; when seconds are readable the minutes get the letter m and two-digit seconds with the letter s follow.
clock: 2h57
